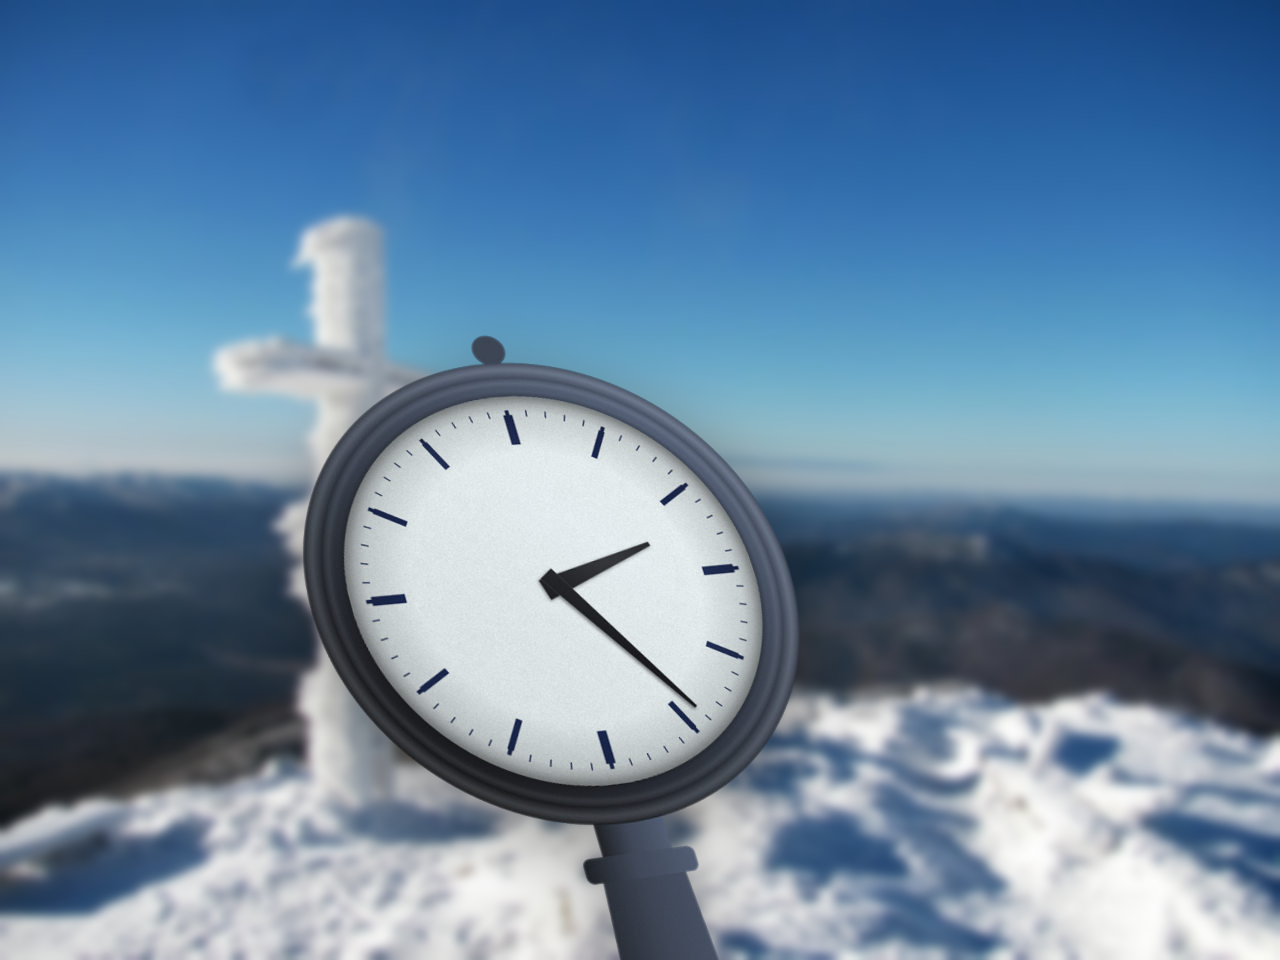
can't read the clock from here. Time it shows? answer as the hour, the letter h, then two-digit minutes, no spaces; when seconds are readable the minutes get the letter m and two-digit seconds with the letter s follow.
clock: 2h24
